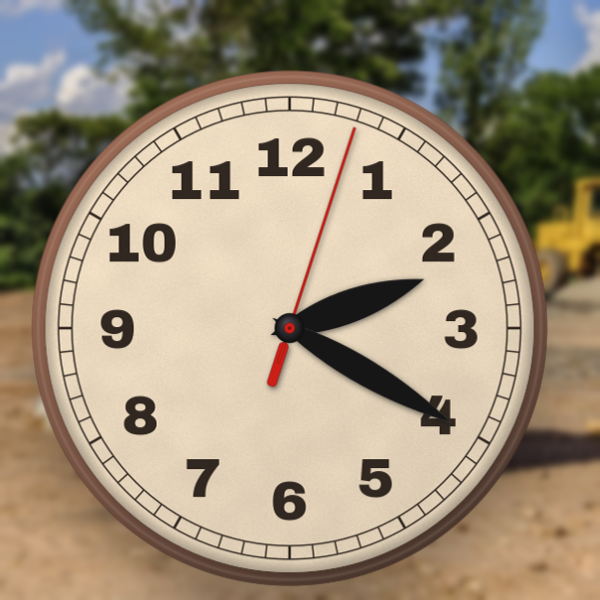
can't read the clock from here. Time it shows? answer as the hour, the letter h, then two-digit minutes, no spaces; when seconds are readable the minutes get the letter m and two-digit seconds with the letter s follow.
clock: 2h20m03s
